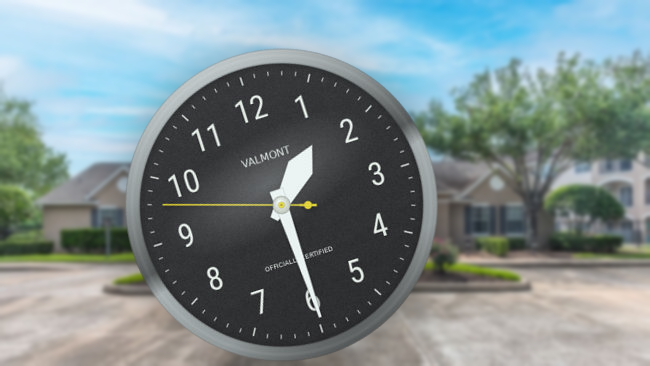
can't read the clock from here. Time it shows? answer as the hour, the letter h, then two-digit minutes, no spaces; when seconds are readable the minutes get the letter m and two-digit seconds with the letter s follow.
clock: 1h29m48s
